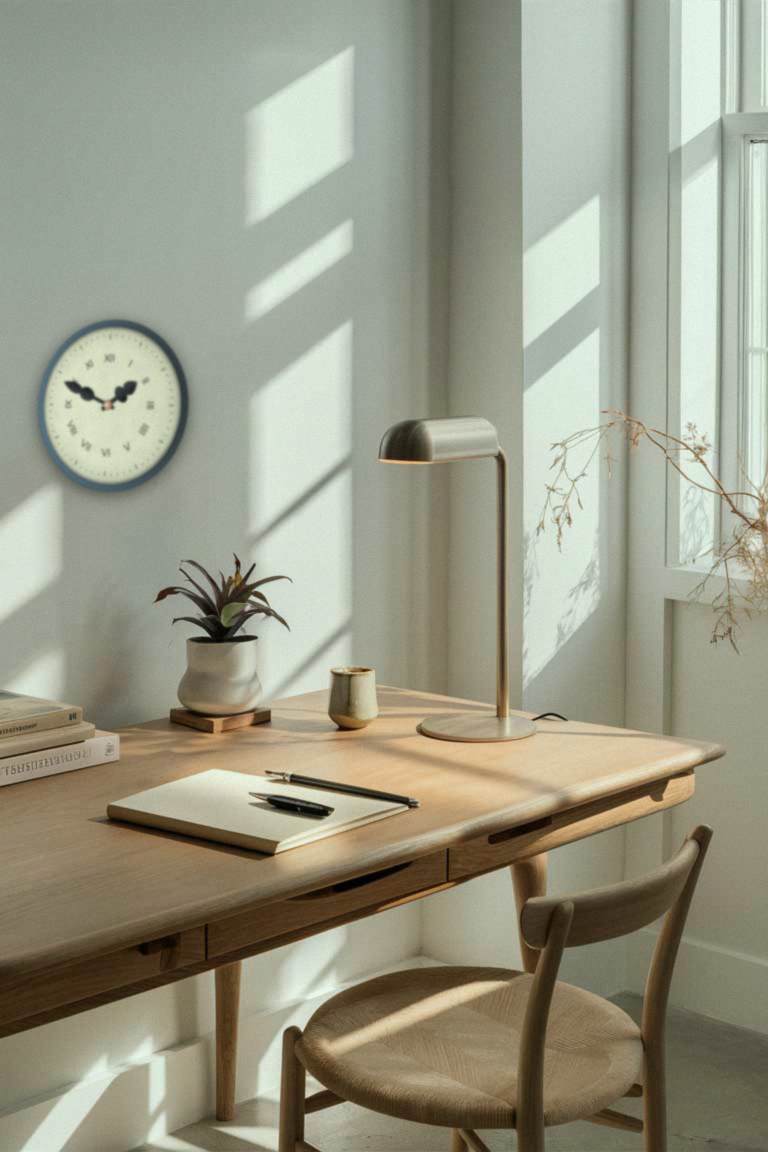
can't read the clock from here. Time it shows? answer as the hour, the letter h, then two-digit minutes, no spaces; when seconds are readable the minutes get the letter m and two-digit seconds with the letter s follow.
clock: 1h49
